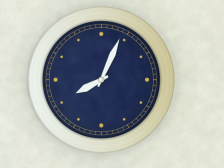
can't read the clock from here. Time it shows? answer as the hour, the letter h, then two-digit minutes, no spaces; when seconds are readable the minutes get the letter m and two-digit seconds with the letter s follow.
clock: 8h04
